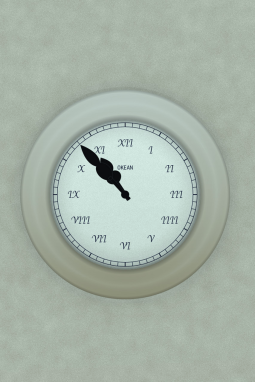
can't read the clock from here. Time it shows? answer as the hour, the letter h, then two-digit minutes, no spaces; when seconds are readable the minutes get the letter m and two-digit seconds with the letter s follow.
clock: 10h53
